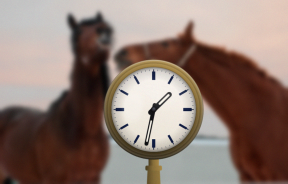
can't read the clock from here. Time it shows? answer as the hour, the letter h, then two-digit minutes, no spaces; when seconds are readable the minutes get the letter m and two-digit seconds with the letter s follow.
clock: 1h32
